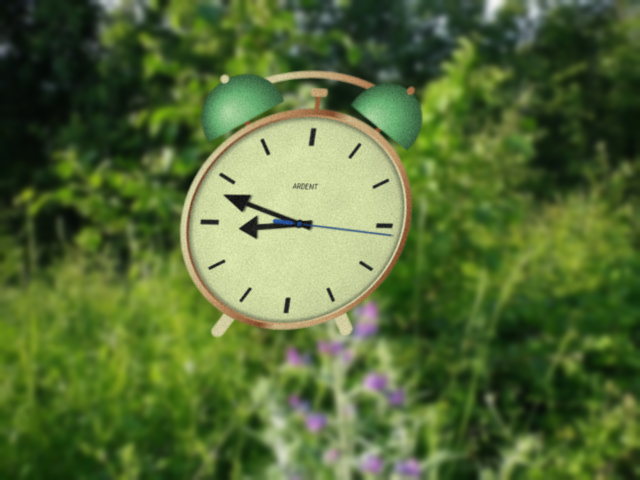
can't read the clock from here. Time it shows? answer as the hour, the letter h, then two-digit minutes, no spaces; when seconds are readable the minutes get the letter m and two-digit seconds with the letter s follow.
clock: 8h48m16s
